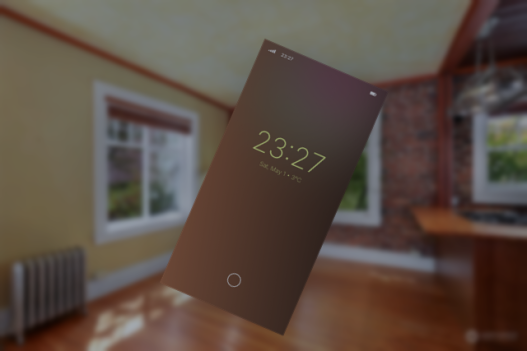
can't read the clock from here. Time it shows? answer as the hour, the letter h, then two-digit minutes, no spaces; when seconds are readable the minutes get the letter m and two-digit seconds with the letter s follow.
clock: 23h27
